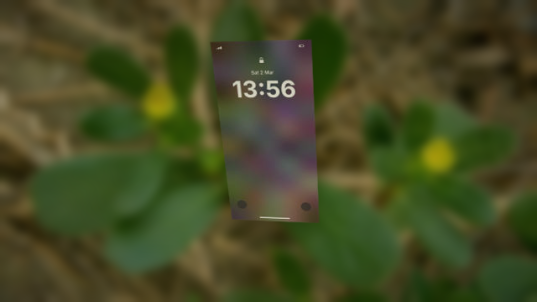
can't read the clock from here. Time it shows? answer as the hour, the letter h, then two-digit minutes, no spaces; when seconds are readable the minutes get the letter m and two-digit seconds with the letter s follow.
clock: 13h56
